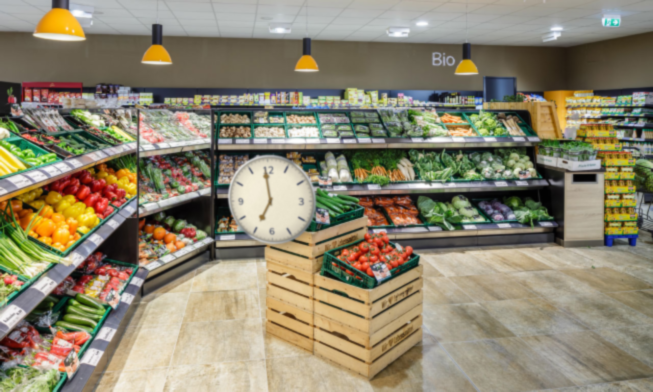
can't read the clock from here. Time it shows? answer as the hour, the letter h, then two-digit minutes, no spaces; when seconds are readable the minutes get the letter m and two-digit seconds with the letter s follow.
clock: 6h59
